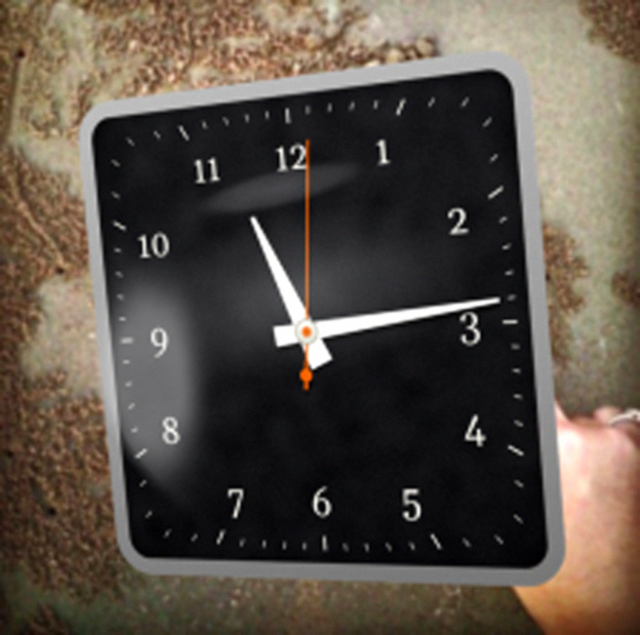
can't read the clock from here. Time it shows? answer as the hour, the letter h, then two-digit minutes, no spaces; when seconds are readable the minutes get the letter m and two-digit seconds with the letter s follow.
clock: 11h14m01s
